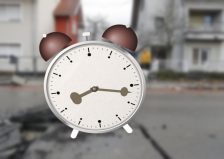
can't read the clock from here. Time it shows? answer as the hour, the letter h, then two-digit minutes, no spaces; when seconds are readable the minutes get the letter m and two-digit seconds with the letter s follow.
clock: 8h17
